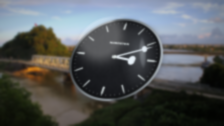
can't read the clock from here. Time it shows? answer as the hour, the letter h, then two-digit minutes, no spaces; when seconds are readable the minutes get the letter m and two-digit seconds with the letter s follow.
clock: 3h11
